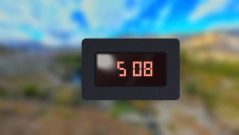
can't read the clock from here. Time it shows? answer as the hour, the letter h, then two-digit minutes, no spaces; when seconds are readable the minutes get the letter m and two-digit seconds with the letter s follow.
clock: 5h08
